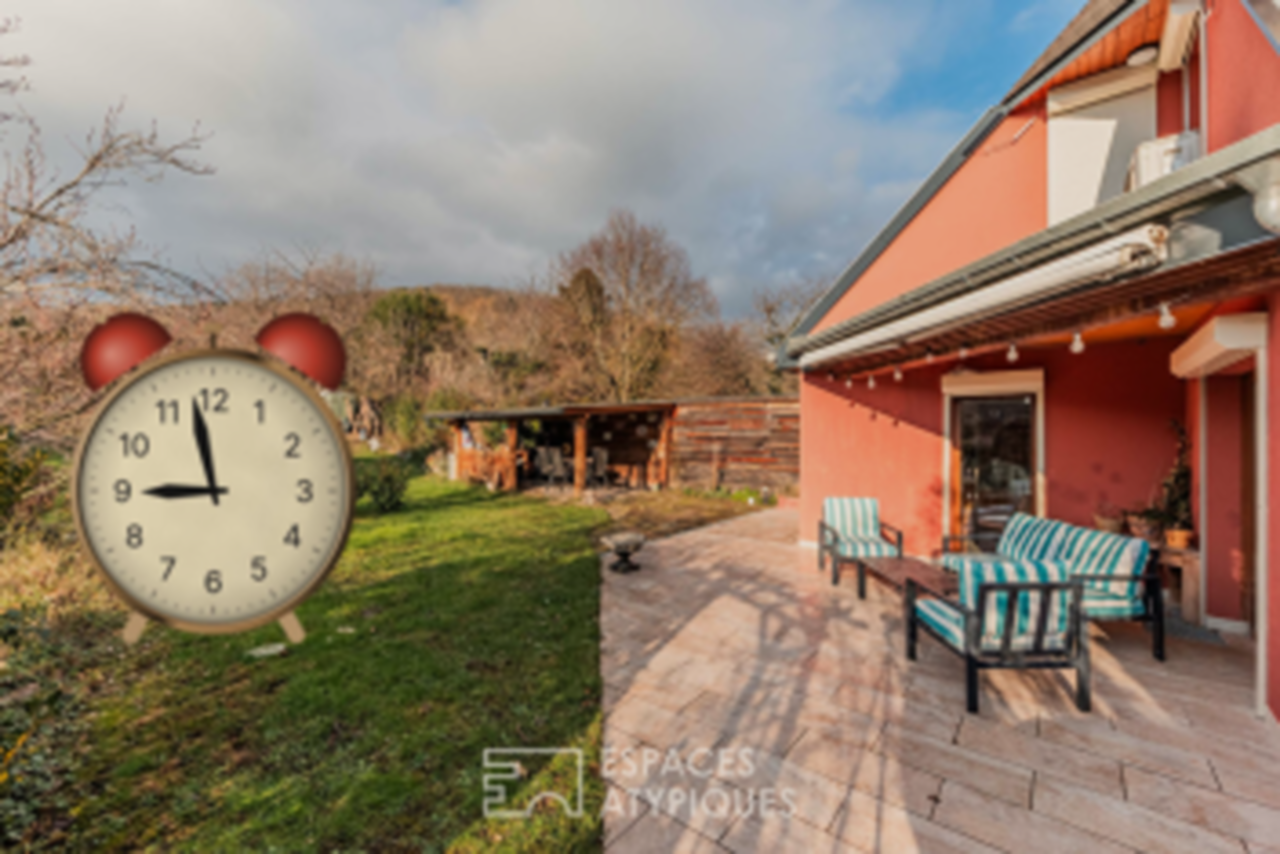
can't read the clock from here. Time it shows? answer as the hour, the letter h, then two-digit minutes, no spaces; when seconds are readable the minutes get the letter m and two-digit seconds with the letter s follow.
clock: 8h58
